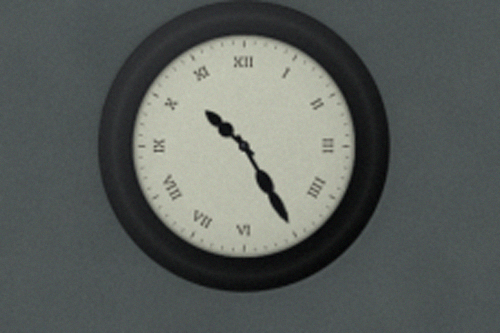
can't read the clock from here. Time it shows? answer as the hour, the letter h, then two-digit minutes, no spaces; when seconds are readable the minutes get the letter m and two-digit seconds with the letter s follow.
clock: 10h25
